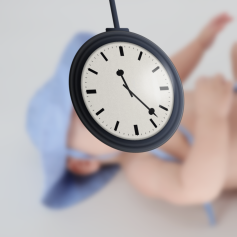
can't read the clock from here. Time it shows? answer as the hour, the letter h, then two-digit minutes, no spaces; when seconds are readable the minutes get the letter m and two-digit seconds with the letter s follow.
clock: 11h23
